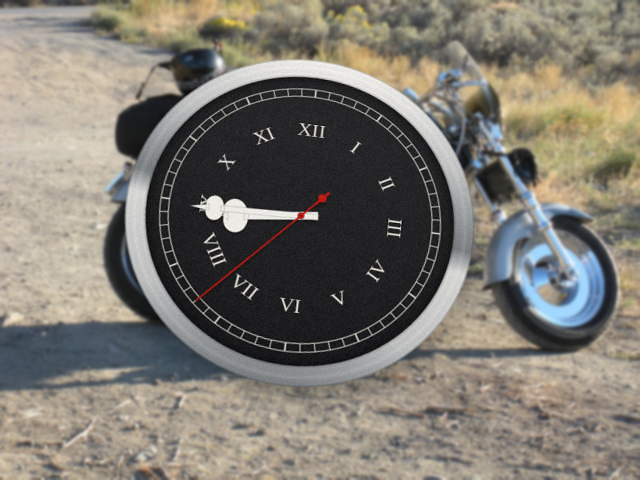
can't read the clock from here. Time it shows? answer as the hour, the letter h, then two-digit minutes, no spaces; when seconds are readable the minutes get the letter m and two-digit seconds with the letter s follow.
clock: 8h44m37s
